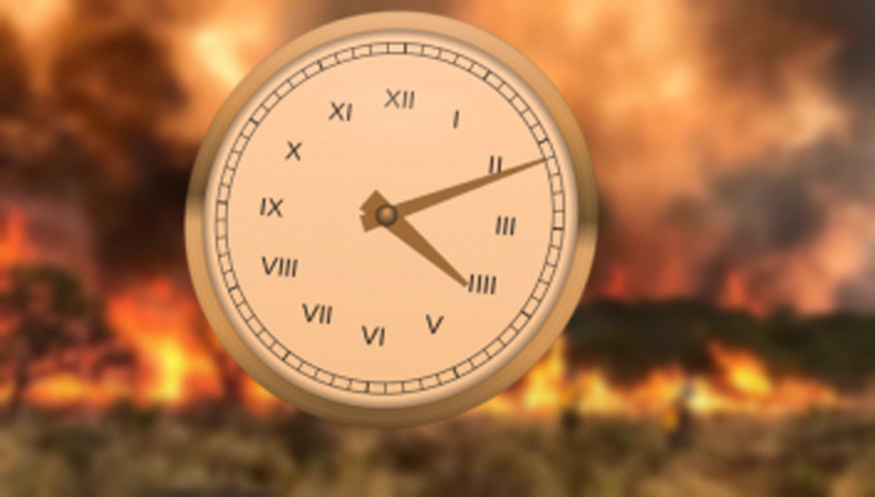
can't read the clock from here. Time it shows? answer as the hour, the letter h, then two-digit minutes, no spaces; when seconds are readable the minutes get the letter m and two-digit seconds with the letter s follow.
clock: 4h11
